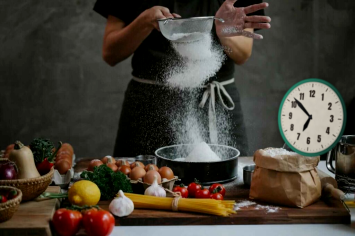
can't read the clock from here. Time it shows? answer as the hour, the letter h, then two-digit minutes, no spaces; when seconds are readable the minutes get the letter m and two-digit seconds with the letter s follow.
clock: 6h52
